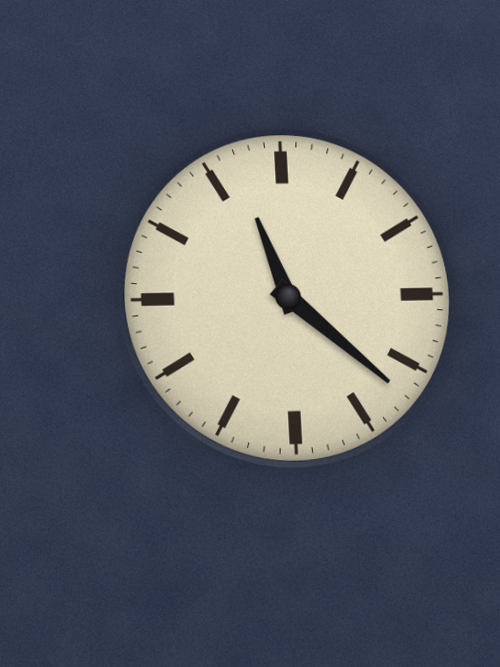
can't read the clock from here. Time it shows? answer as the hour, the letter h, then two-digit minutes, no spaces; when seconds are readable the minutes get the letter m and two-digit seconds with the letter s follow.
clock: 11h22
